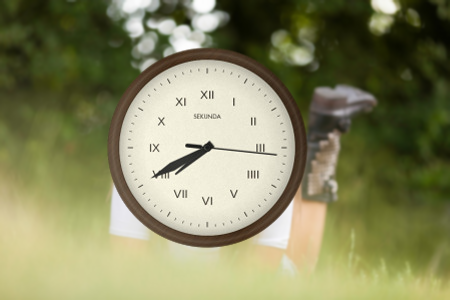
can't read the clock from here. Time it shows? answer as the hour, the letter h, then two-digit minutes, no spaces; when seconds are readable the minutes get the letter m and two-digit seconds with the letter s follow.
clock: 7h40m16s
